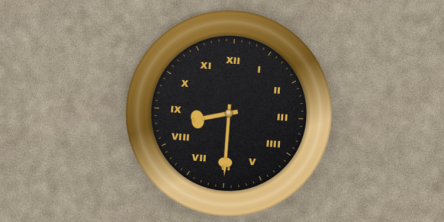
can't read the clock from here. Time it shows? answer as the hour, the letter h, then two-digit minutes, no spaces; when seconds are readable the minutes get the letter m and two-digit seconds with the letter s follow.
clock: 8h30
